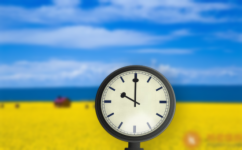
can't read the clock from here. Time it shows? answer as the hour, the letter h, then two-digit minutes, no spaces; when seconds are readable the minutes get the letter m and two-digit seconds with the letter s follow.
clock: 10h00
